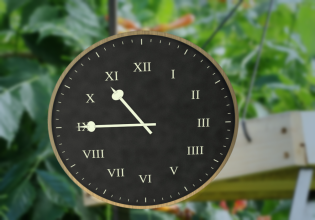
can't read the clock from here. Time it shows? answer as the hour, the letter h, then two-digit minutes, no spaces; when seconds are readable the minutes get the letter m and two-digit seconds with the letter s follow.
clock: 10h45
